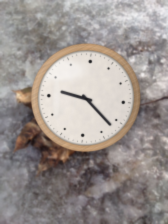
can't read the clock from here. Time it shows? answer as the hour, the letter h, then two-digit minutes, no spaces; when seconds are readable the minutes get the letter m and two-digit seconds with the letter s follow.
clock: 9h22
